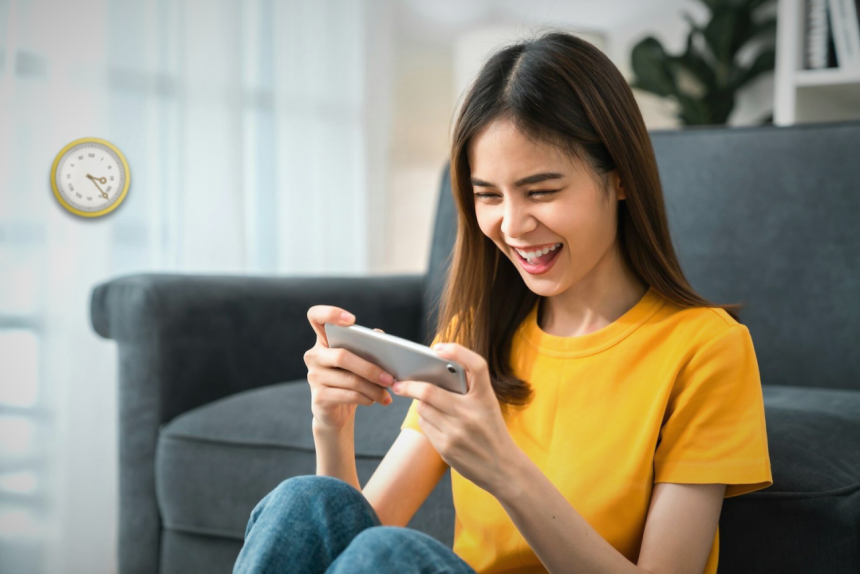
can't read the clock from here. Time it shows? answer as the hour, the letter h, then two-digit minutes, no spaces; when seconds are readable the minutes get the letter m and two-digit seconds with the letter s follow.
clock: 3h23
